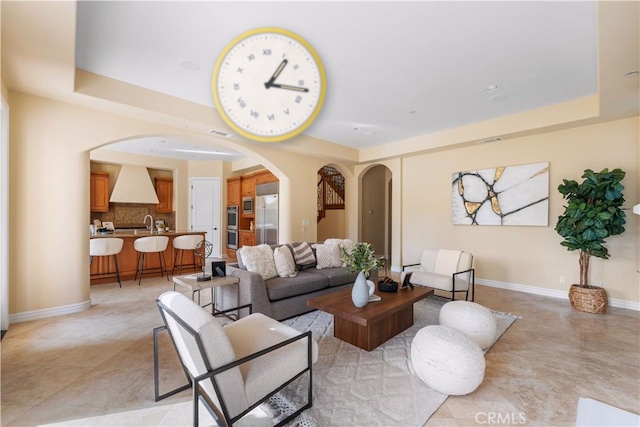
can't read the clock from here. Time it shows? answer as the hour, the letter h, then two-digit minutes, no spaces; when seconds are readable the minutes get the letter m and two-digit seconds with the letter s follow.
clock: 1h17
